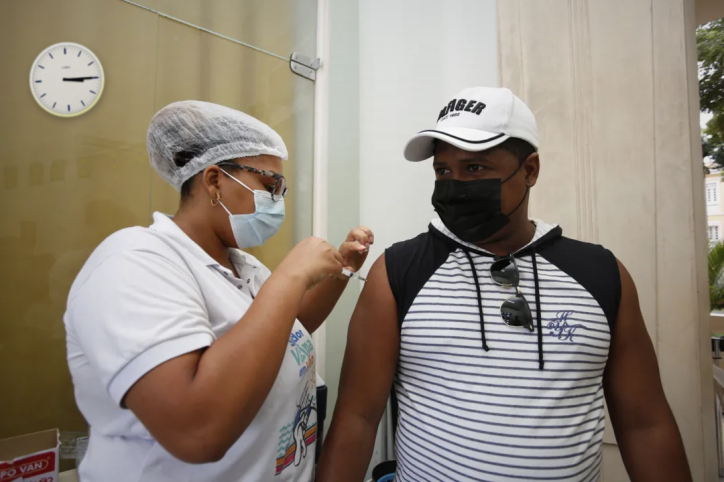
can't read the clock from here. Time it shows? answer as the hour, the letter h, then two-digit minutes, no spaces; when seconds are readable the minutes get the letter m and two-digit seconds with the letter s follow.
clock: 3h15
